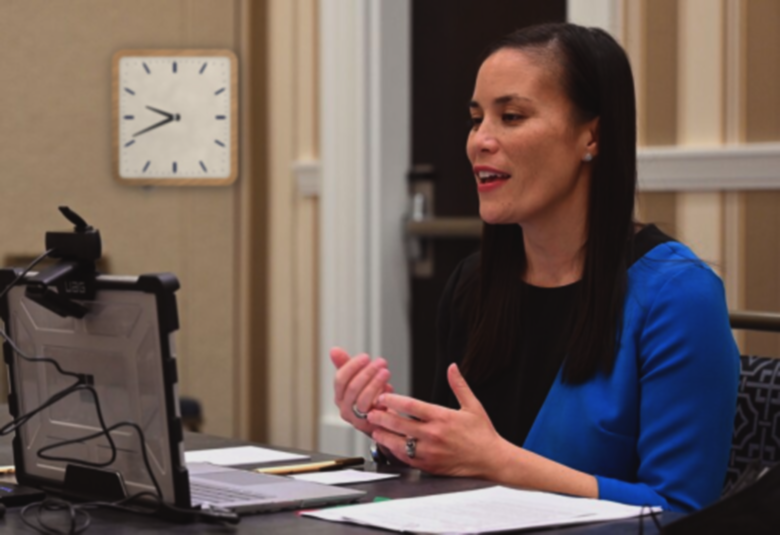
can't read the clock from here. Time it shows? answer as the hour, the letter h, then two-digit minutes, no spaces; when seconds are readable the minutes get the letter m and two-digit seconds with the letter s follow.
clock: 9h41
